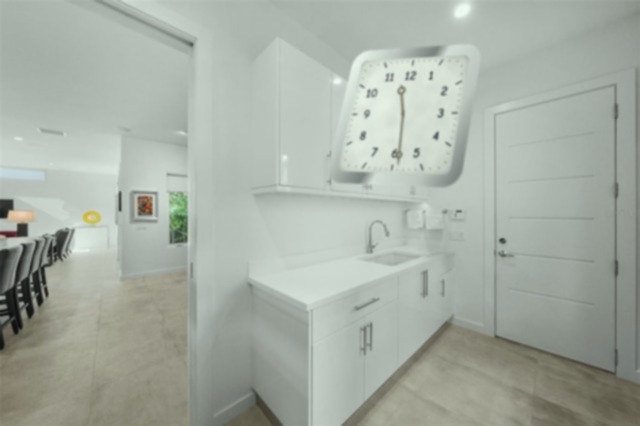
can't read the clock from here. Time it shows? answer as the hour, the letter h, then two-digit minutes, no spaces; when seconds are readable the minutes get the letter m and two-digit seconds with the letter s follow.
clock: 11h29
